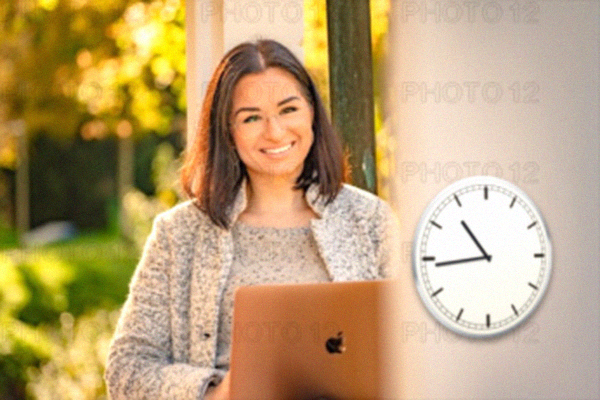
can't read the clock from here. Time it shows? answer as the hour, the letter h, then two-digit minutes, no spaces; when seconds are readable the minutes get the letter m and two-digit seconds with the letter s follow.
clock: 10h44
